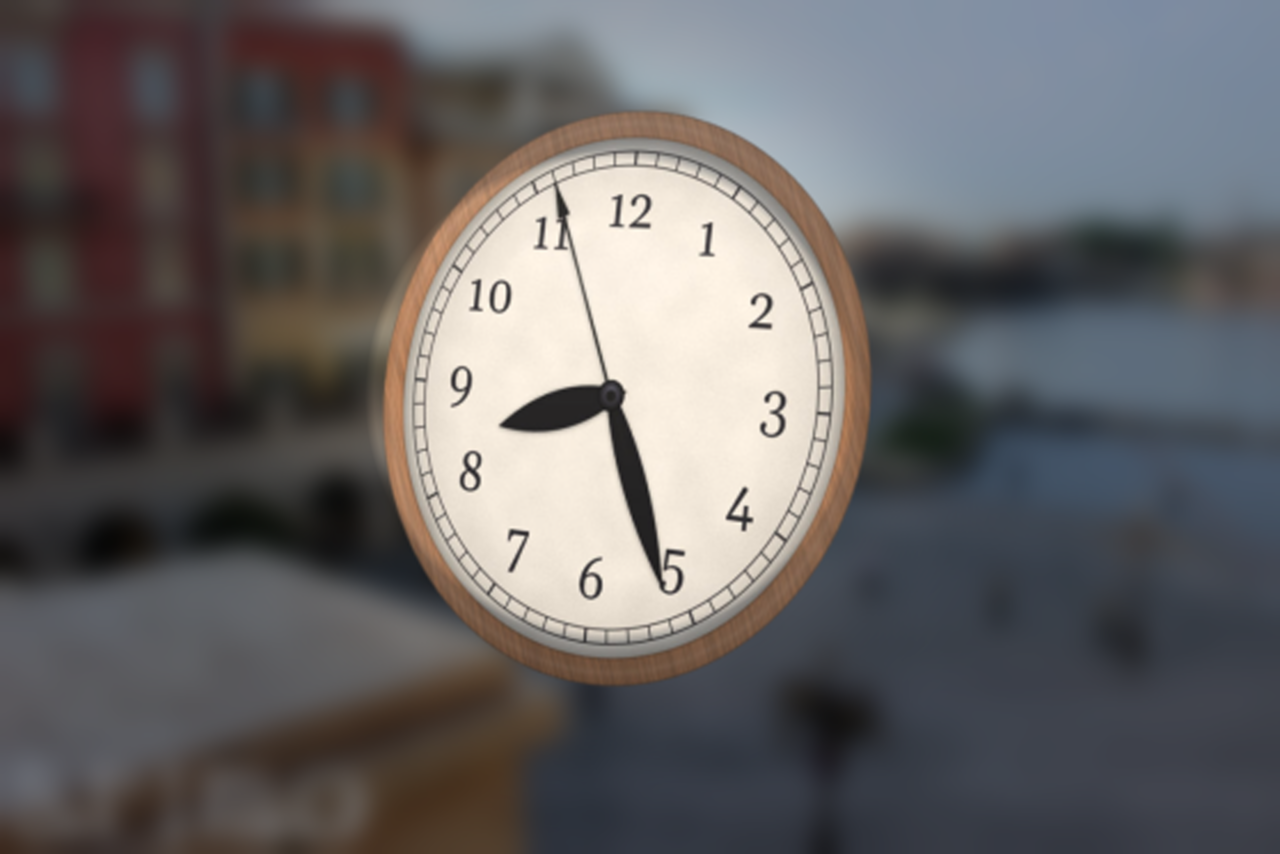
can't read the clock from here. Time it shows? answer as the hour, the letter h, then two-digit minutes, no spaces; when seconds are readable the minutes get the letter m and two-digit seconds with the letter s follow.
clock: 8h25m56s
